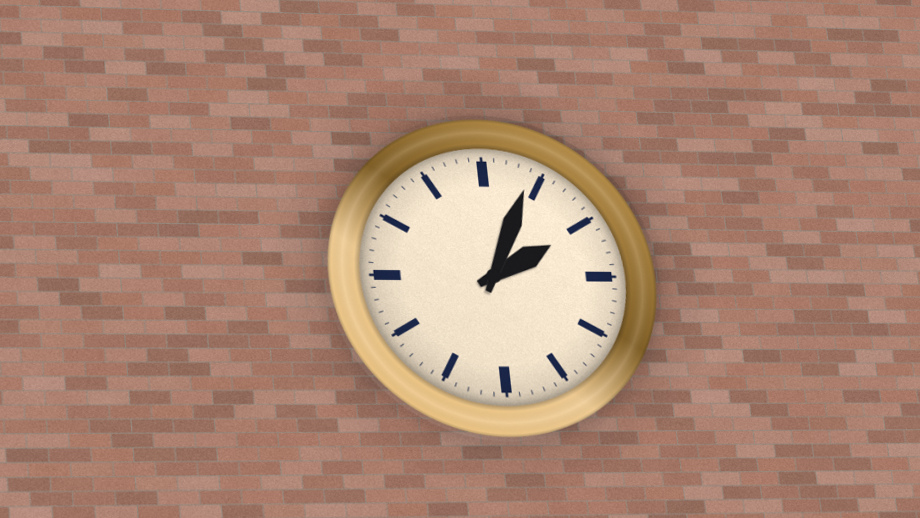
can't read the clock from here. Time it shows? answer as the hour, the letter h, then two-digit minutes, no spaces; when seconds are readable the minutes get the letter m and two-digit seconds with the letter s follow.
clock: 2h04
